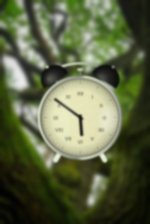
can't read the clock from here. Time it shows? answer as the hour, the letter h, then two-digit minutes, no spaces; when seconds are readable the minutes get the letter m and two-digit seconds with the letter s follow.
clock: 5h51
